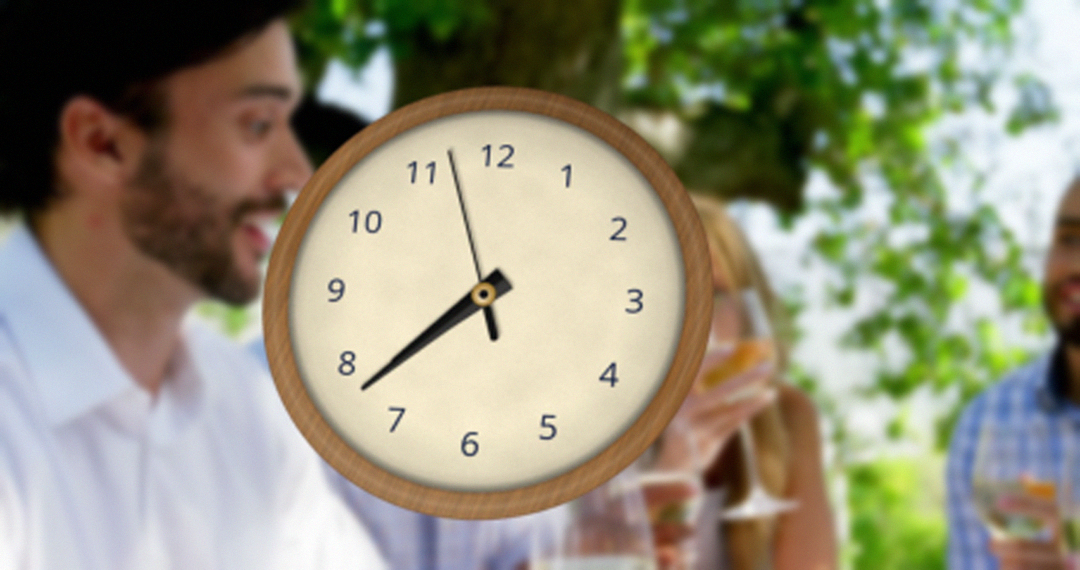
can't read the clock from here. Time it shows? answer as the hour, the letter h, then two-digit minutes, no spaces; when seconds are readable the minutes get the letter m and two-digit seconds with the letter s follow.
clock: 7h37m57s
